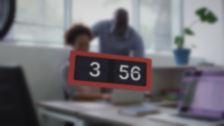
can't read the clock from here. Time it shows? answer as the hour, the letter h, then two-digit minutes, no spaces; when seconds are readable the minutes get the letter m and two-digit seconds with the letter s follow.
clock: 3h56
